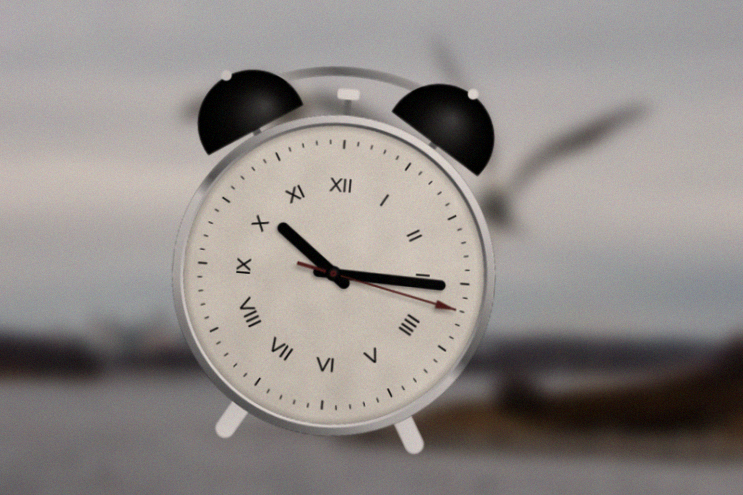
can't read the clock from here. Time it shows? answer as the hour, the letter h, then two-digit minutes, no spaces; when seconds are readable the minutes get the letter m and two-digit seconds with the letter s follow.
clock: 10h15m17s
